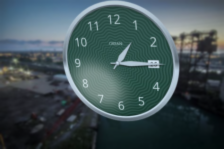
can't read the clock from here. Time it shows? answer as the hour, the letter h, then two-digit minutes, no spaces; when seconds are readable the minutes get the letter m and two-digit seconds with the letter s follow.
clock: 1h15
